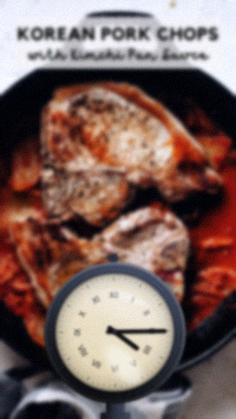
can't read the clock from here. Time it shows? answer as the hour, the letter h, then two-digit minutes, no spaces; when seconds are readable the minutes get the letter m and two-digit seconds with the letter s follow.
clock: 4h15
